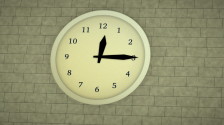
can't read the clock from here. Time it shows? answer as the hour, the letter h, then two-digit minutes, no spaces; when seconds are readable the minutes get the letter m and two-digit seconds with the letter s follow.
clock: 12h15
